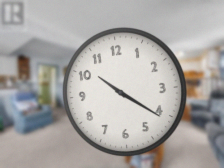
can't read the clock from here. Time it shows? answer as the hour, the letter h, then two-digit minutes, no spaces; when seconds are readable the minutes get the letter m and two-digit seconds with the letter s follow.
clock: 10h21
